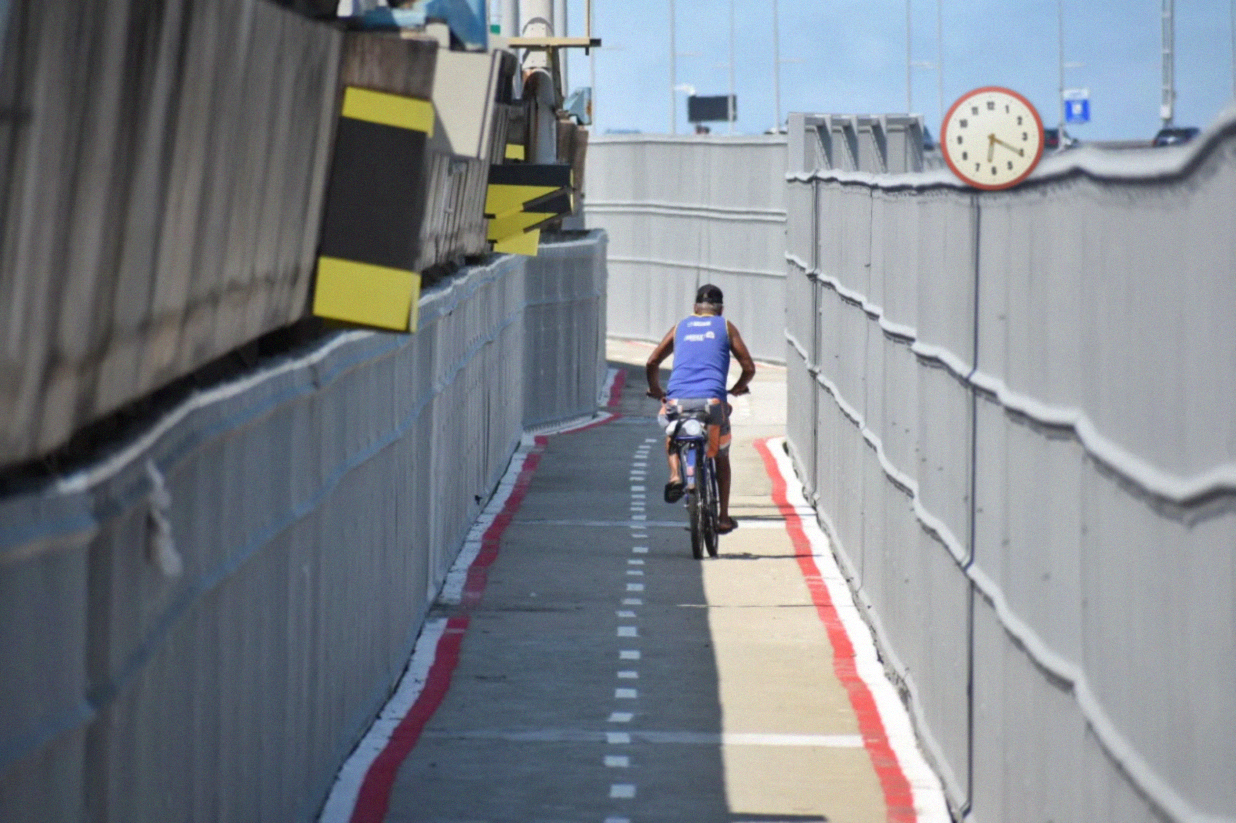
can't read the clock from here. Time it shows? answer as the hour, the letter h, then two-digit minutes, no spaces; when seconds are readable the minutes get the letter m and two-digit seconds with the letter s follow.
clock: 6h20
